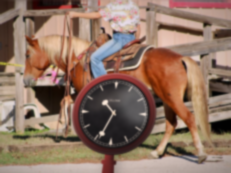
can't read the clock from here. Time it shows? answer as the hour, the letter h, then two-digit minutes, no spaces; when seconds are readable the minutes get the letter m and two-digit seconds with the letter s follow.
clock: 10h34
